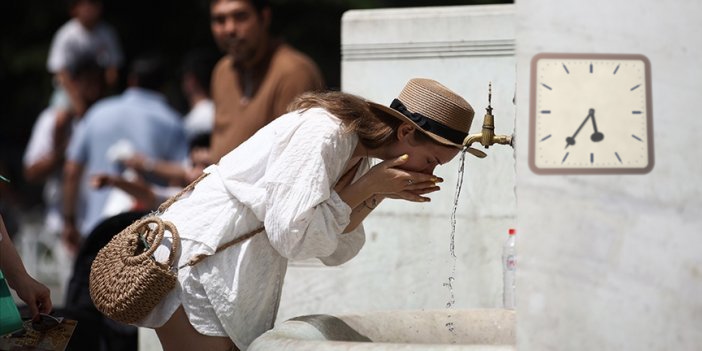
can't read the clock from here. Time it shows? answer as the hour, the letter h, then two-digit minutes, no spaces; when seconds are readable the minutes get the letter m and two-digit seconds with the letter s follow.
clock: 5h36
